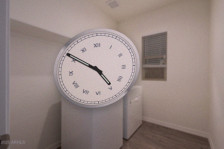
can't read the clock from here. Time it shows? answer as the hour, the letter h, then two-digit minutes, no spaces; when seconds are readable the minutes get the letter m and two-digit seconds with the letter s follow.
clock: 4h51
